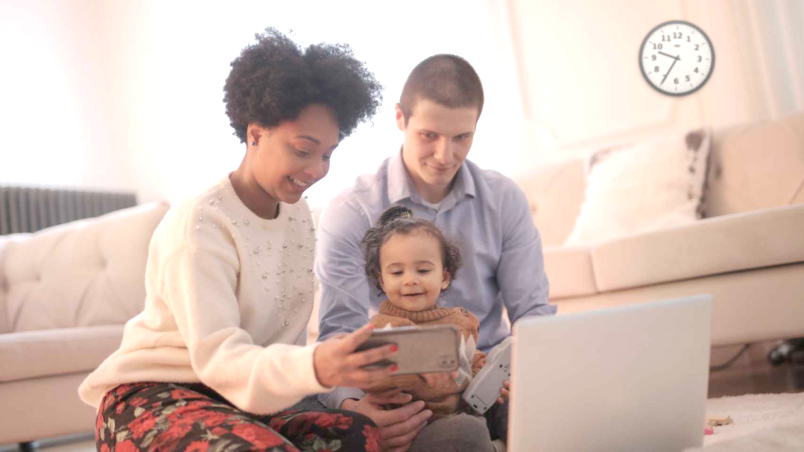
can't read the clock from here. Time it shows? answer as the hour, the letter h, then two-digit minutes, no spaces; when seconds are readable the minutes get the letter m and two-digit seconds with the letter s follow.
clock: 9h35
